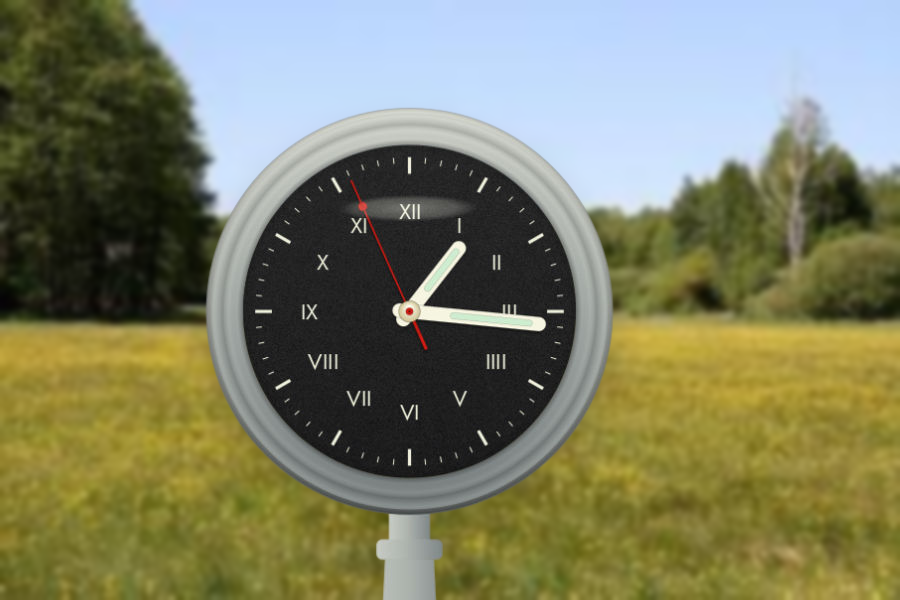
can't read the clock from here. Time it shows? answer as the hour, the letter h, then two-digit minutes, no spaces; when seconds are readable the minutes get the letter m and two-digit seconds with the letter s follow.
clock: 1h15m56s
